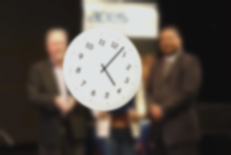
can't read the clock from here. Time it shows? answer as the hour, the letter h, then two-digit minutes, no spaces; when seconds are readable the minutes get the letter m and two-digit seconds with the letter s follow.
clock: 4h03
